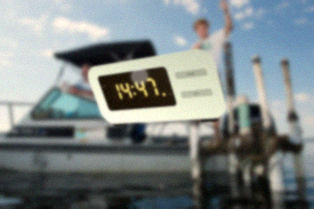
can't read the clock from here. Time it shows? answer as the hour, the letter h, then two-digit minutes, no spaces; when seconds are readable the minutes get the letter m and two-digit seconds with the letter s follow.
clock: 14h47
